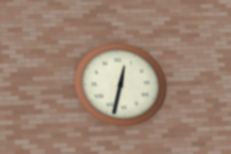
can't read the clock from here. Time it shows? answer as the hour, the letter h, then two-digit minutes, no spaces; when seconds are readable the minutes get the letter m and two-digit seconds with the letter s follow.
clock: 12h33
